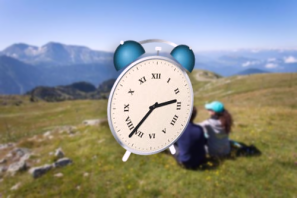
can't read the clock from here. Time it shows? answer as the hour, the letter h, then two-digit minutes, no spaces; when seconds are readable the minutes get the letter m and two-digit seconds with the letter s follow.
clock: 2h37
